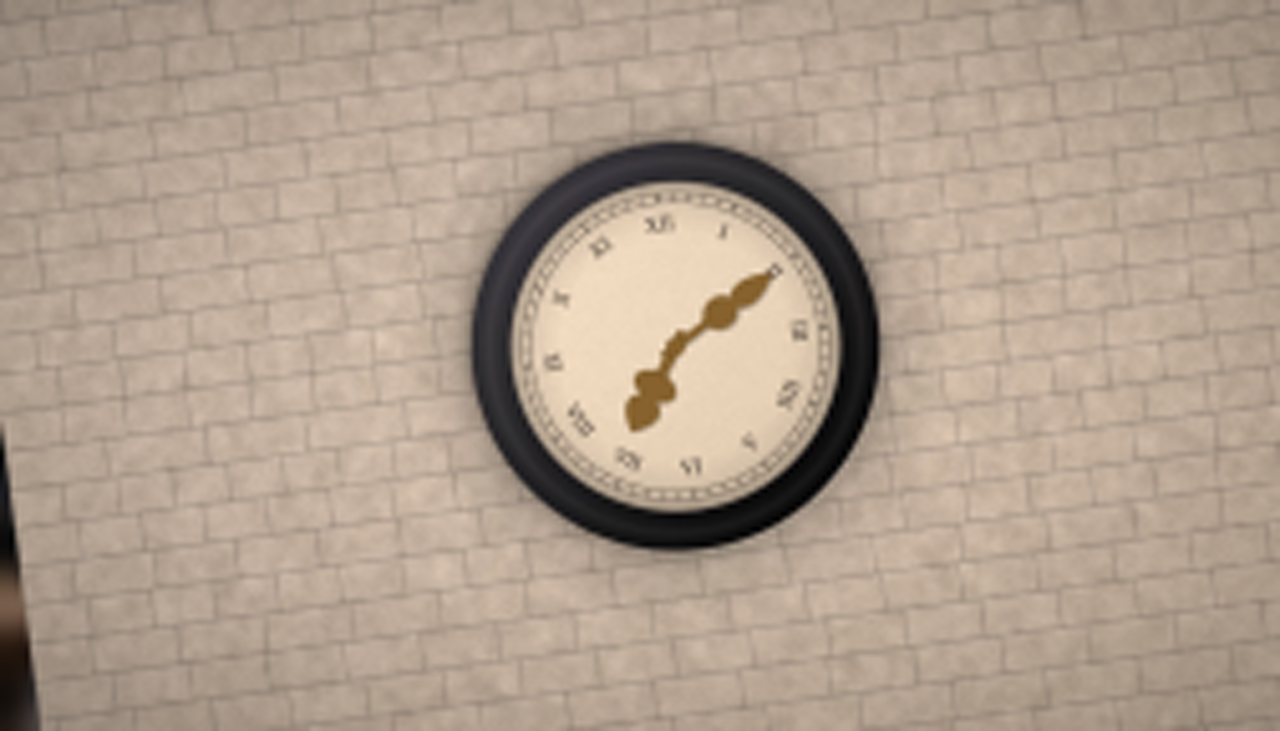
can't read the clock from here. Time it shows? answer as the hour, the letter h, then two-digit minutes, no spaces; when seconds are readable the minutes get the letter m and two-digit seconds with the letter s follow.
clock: 7h10
